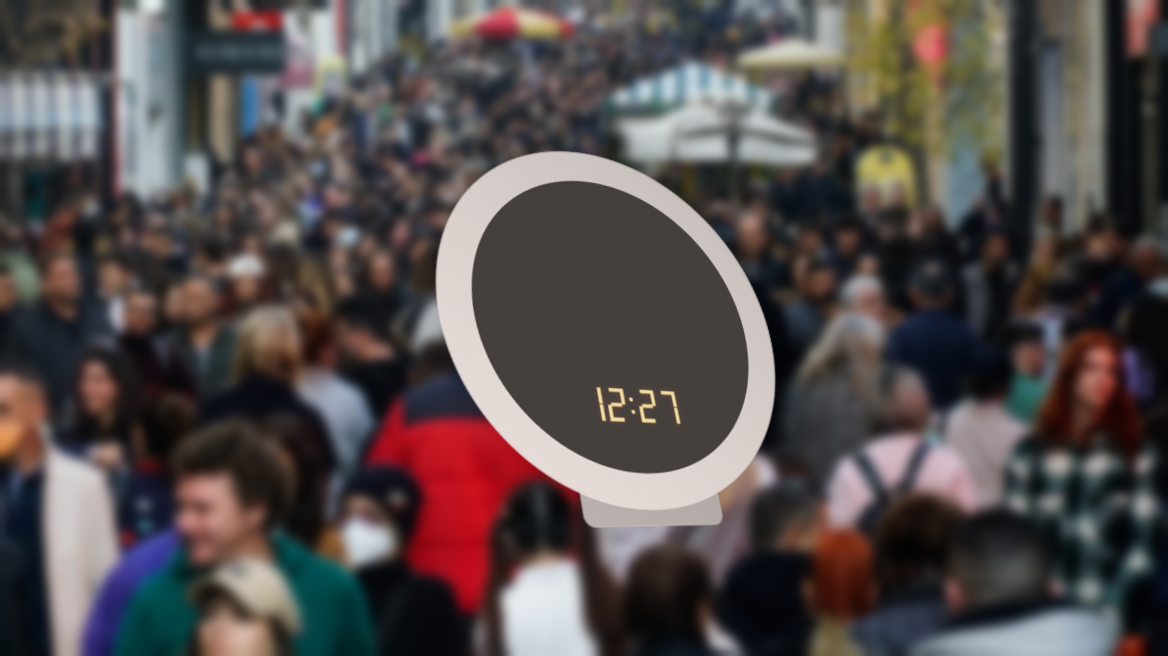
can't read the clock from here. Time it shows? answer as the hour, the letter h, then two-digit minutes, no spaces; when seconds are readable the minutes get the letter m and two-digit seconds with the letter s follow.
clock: 12h27
